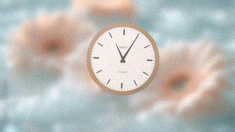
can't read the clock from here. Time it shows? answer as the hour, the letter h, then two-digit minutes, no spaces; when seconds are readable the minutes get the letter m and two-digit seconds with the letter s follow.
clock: 11h05
